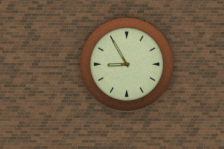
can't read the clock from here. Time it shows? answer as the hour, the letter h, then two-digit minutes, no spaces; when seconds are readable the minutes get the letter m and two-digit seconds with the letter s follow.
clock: 8h55
